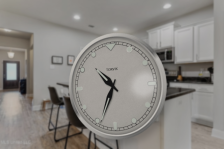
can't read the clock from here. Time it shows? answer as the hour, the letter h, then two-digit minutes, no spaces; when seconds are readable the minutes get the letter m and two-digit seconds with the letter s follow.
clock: 10h34
